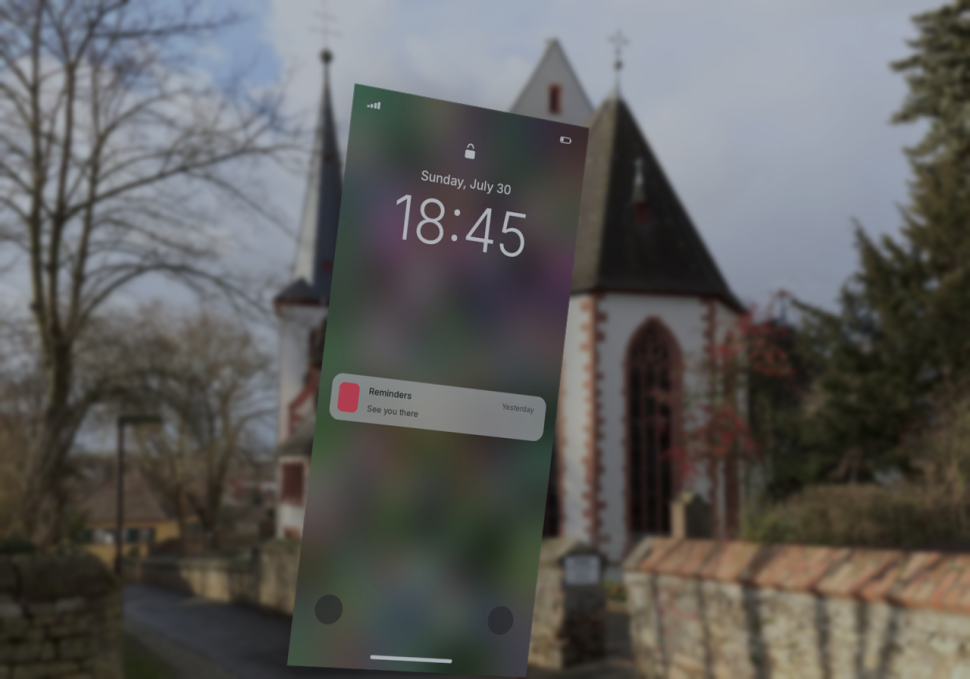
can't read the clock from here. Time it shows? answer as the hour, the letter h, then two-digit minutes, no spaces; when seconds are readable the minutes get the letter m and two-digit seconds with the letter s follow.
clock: 18h45
